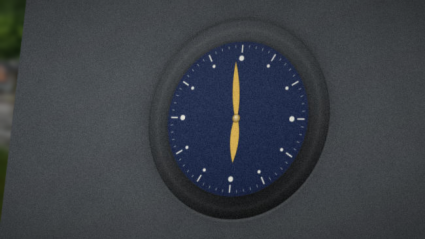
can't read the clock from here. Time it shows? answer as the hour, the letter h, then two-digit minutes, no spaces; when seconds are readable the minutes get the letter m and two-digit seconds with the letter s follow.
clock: 5h59
